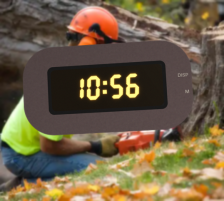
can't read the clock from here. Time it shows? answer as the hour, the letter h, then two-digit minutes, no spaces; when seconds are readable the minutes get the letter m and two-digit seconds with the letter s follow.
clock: 10h56
